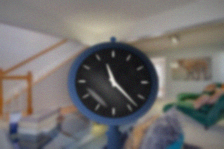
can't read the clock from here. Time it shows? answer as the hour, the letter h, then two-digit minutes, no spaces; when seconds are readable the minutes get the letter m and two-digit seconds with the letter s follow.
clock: 11h23
